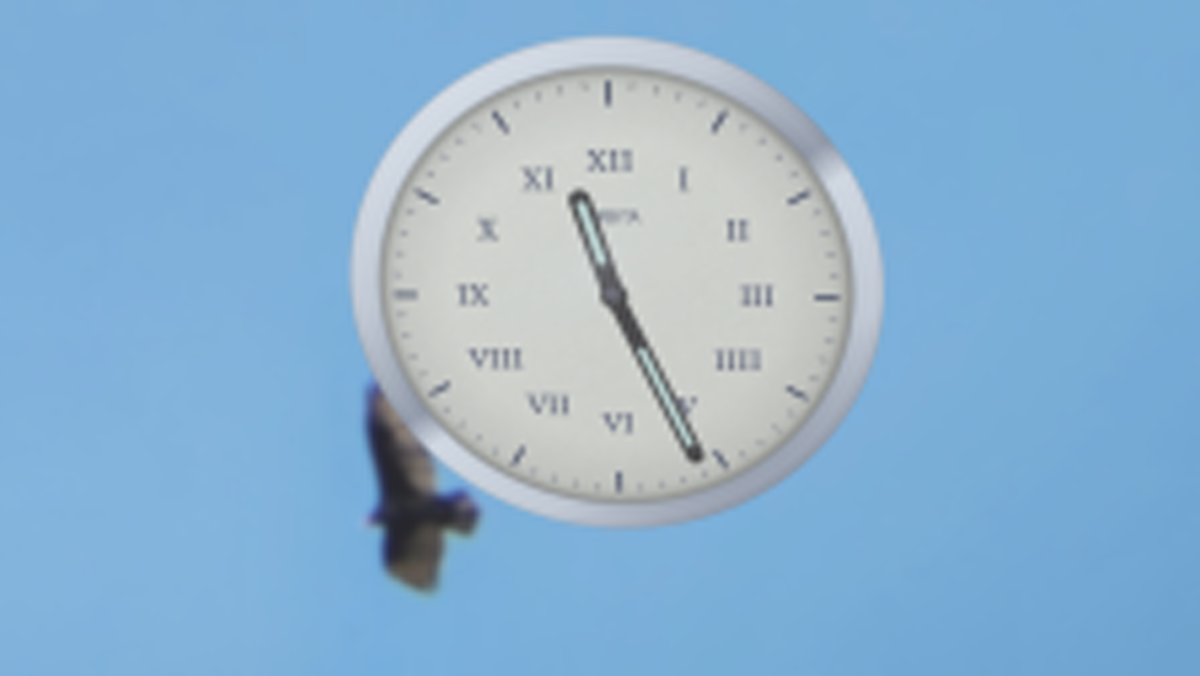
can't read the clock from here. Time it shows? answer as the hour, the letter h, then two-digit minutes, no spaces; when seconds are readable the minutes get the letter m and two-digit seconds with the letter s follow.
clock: 11h26
